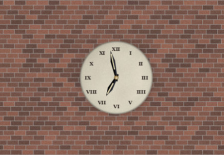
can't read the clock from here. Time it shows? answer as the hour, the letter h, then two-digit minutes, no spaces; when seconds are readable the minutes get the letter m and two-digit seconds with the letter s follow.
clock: 6h58
